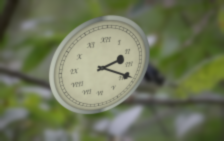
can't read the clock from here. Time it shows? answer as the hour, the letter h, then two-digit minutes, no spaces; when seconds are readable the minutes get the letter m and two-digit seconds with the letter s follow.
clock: 2h19
